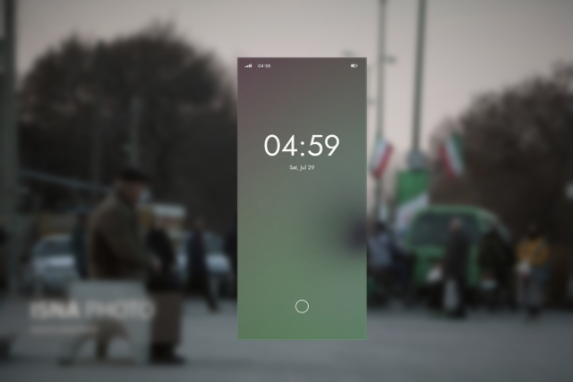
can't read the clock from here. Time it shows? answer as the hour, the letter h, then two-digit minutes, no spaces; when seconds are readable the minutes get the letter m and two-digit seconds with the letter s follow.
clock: 4h59
